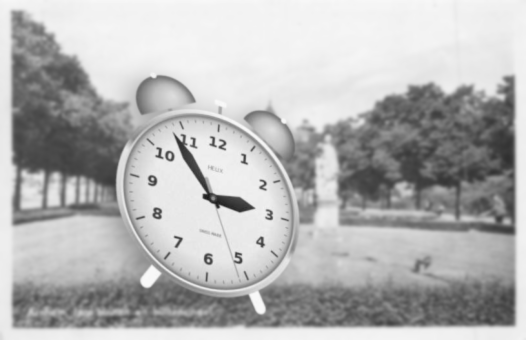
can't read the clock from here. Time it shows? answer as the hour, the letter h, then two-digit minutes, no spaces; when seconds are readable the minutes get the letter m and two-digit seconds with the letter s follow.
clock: 2h53m26s
